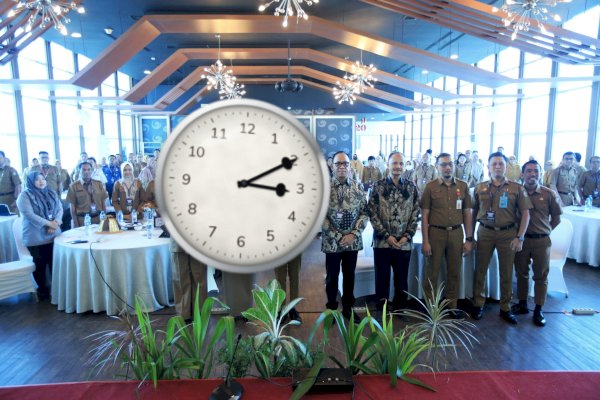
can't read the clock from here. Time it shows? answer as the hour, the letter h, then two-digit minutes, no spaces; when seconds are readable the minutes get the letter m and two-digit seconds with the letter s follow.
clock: 3h10
